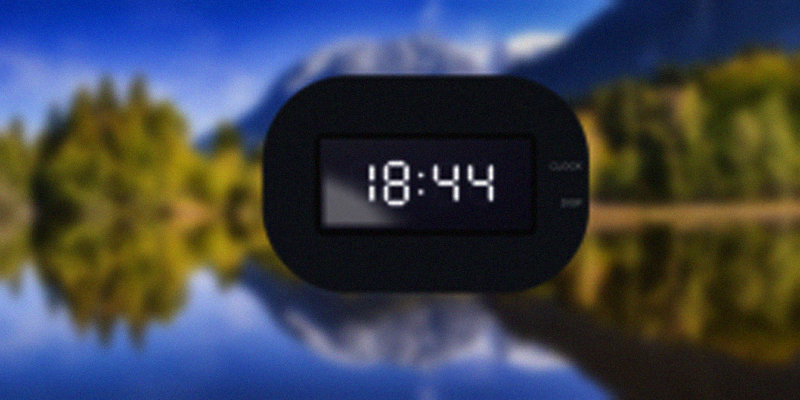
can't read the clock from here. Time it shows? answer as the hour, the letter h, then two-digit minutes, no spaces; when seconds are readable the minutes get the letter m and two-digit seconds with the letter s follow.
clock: 18h44
